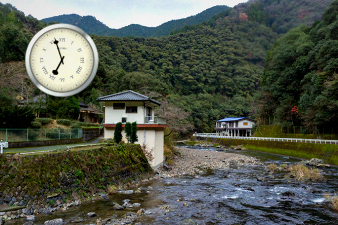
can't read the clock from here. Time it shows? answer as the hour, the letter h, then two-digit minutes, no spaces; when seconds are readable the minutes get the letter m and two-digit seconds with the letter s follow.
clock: 6h57
